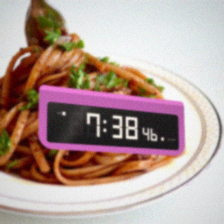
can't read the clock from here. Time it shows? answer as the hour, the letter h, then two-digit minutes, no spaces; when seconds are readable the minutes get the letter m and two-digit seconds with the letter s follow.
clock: 7h38m46s
